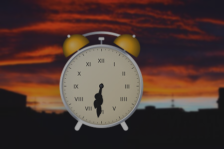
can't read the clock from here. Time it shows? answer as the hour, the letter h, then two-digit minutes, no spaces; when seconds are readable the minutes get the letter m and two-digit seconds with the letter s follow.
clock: 6h31
